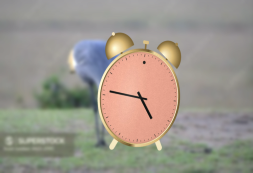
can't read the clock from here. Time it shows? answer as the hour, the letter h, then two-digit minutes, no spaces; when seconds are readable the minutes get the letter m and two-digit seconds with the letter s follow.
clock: 4h46
